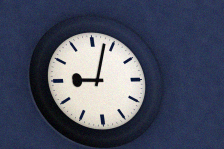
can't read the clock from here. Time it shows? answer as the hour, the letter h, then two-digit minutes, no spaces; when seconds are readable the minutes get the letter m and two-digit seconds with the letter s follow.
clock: 9h03
